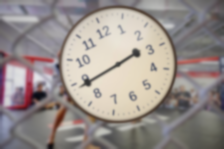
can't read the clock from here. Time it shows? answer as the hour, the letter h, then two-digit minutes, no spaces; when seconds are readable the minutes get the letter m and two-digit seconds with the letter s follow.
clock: 2h44
